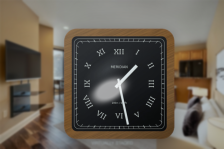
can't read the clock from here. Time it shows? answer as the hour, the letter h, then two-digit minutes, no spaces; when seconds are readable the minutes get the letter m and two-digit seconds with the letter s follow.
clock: 1h28
